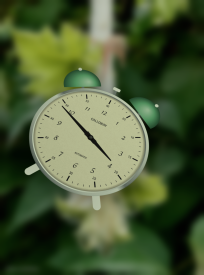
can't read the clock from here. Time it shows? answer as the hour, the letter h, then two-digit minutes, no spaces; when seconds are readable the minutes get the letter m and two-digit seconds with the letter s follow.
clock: 3h49
